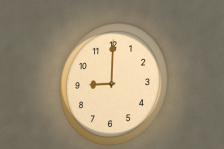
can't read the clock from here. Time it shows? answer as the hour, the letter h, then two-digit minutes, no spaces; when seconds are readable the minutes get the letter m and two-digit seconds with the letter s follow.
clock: 9h00
